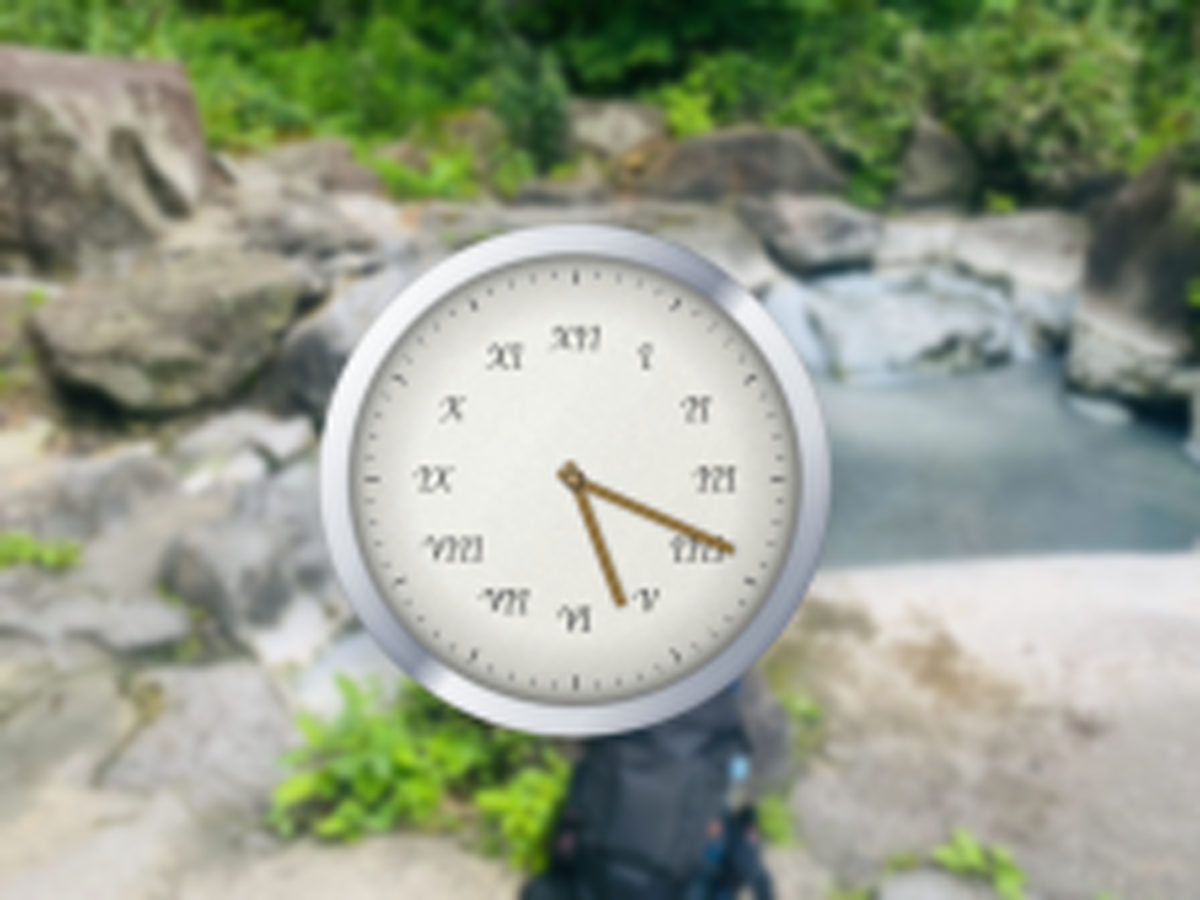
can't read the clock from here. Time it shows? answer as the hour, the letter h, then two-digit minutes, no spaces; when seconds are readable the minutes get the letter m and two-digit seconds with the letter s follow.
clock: 5h19
